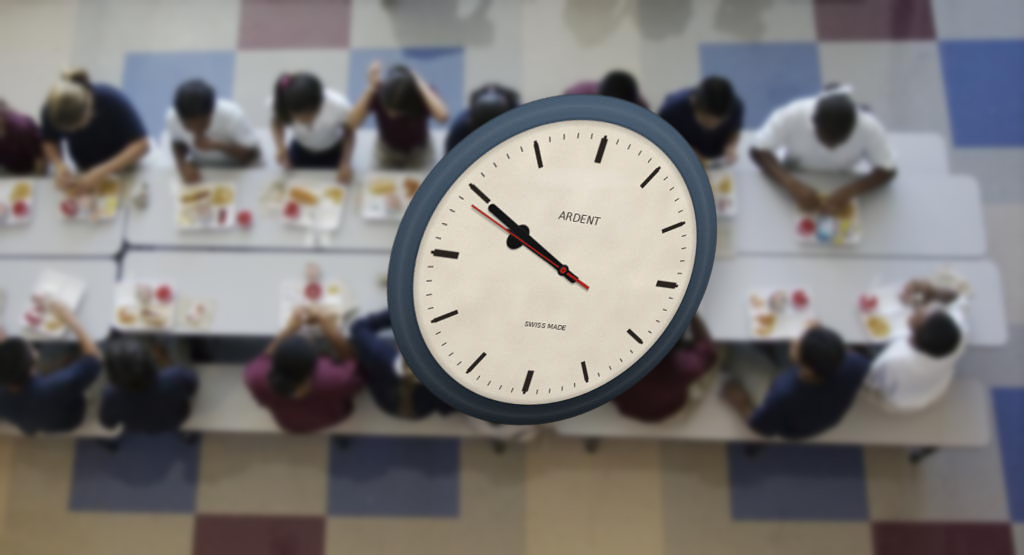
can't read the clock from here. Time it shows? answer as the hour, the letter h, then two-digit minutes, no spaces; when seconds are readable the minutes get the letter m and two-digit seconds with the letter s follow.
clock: 9h49m49s
